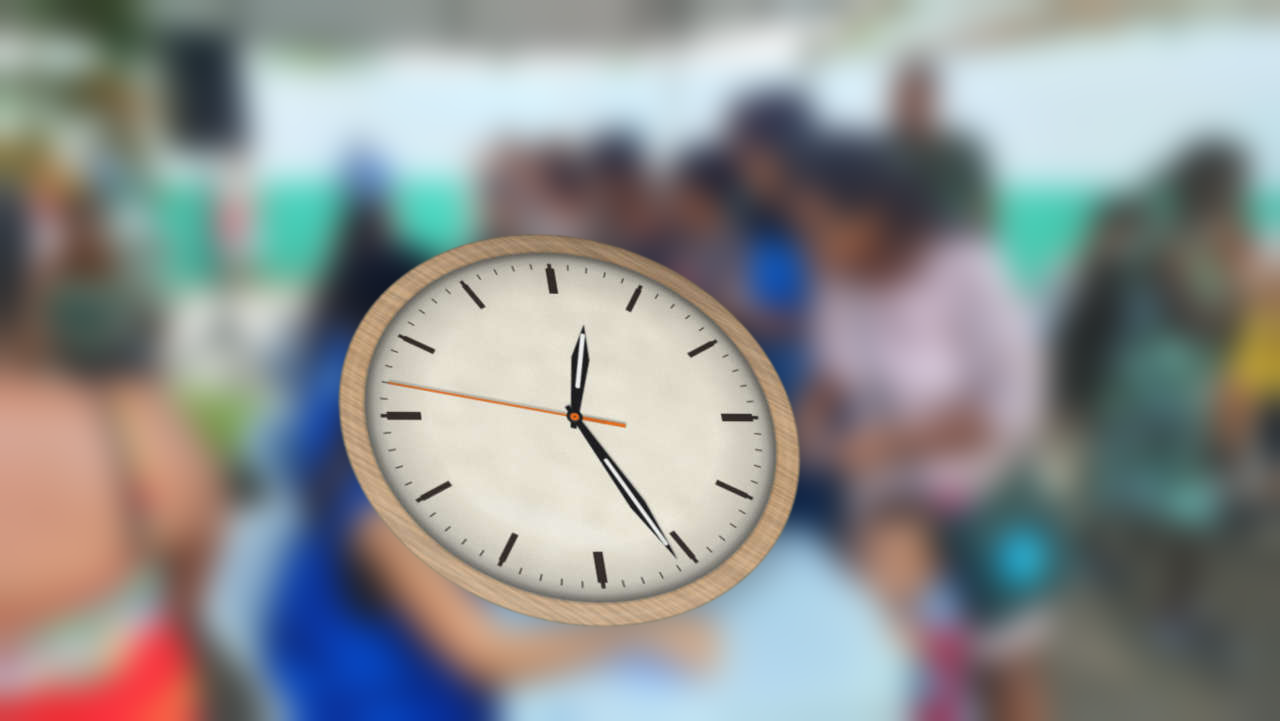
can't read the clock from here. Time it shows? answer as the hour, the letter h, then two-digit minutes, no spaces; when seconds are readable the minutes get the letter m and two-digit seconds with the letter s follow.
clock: 12h25m47s
